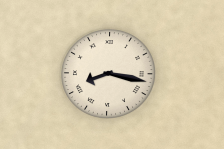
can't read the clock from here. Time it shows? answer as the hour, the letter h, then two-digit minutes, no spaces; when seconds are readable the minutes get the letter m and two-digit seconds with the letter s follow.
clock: 8h17
